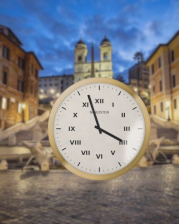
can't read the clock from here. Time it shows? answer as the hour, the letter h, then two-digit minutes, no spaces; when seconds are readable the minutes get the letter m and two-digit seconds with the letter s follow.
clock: 3h57
